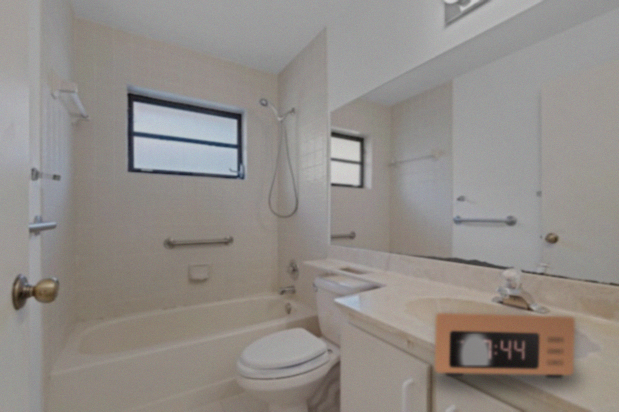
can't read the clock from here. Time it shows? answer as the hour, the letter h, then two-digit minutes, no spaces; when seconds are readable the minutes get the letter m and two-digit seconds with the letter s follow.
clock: 7h44
